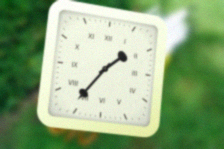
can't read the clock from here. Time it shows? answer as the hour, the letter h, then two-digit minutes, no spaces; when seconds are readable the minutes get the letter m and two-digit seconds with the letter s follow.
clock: 1h36
